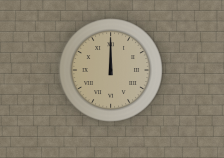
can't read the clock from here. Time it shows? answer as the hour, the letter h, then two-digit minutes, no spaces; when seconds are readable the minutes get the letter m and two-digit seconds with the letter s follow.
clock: 12h00
